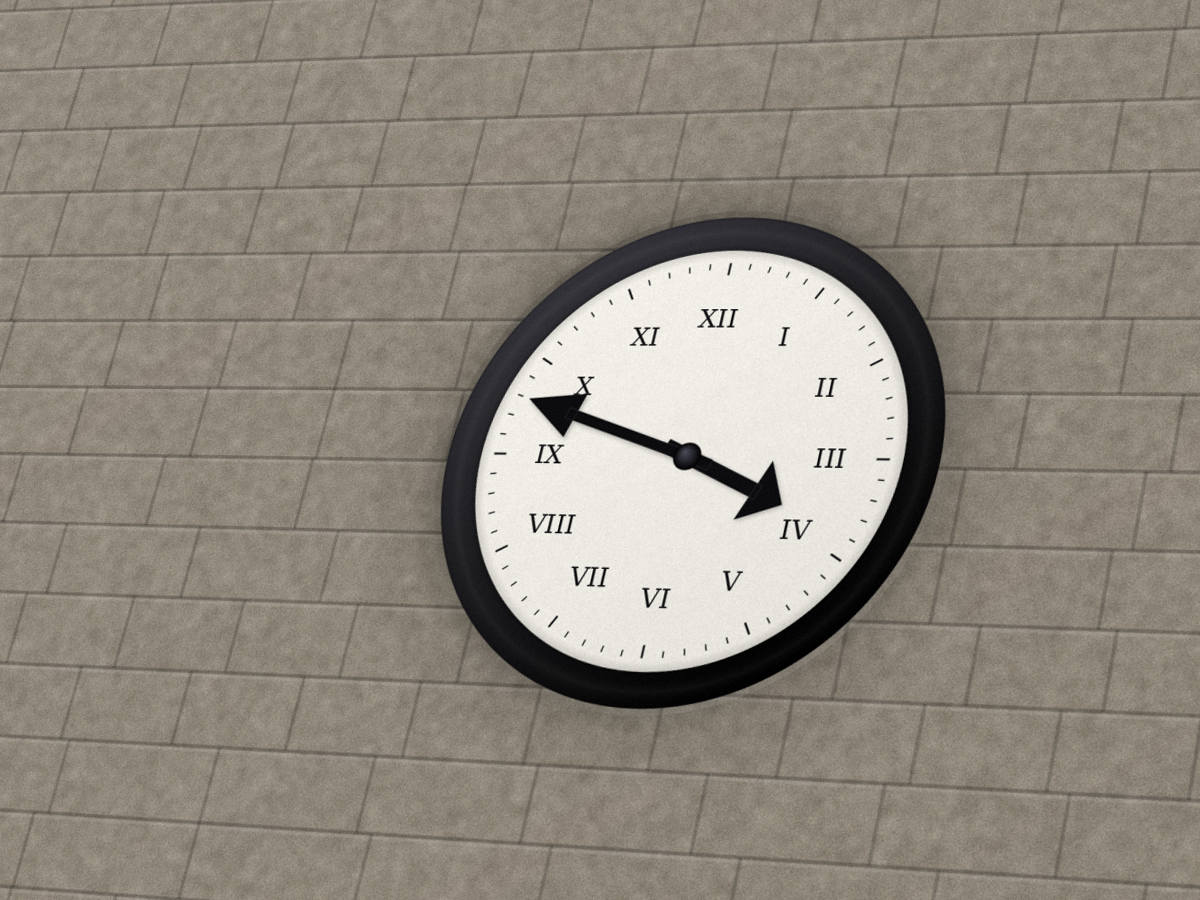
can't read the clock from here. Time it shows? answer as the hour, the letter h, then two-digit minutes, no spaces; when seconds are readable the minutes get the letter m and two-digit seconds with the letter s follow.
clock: 3h48
